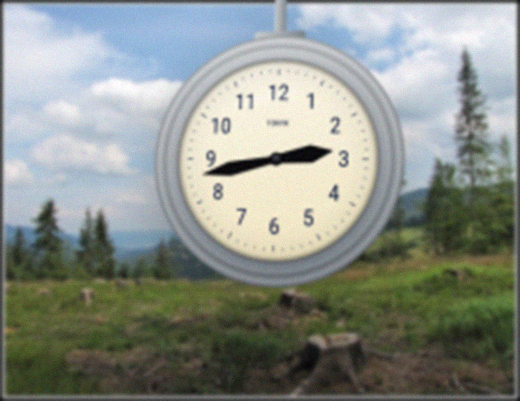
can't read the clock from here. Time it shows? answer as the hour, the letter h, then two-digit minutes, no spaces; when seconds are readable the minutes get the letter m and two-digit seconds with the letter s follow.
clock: 2h43
